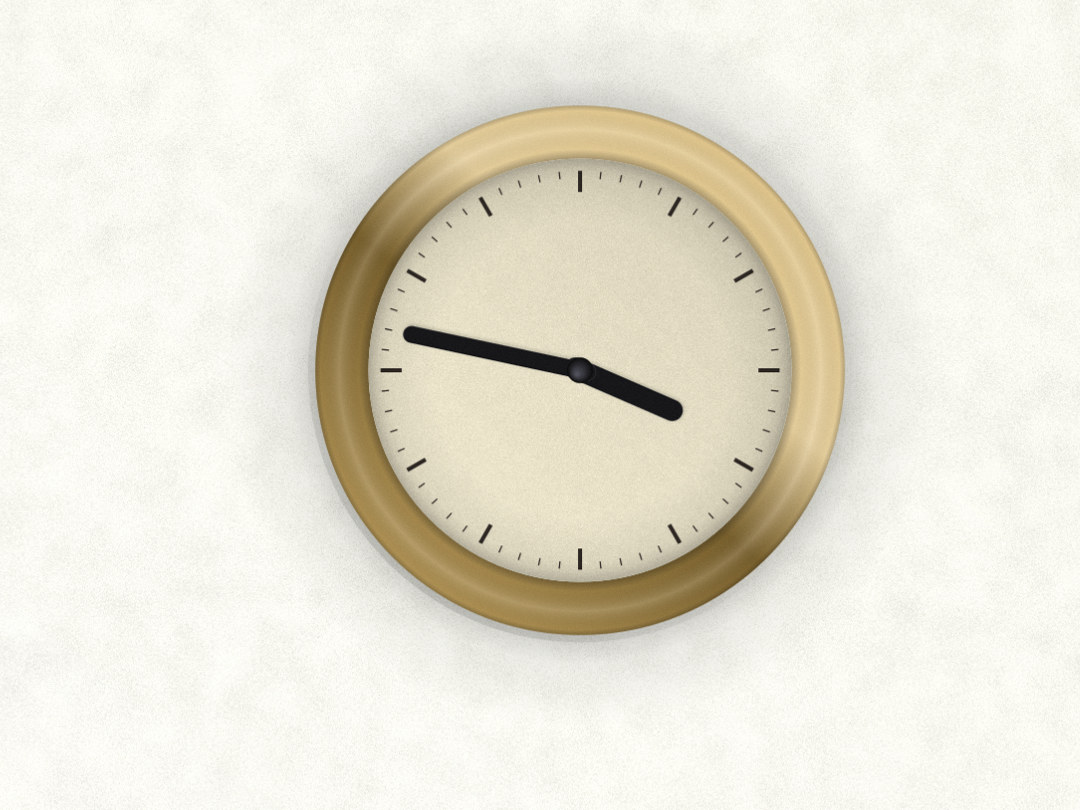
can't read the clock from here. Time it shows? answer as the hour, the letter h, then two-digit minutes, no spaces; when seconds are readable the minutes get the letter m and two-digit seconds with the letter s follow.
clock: 3h47
